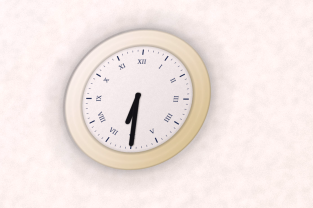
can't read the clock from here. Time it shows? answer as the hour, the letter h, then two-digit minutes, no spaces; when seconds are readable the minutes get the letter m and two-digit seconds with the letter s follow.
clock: 6h30
